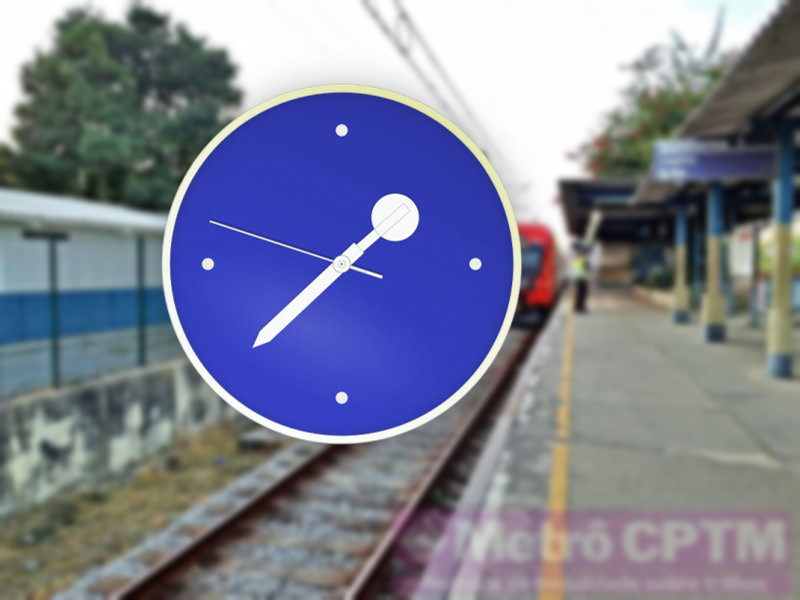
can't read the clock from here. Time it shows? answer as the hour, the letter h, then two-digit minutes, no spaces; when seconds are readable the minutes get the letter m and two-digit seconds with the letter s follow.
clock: 1h37m48s
